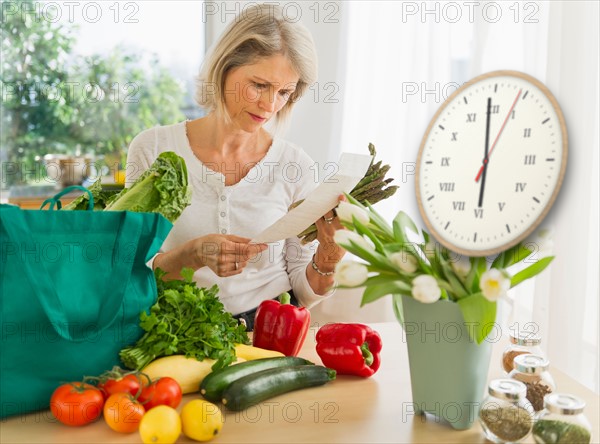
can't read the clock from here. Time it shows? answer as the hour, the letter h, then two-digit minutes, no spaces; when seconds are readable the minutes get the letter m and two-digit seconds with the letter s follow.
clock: 5h59m04s
